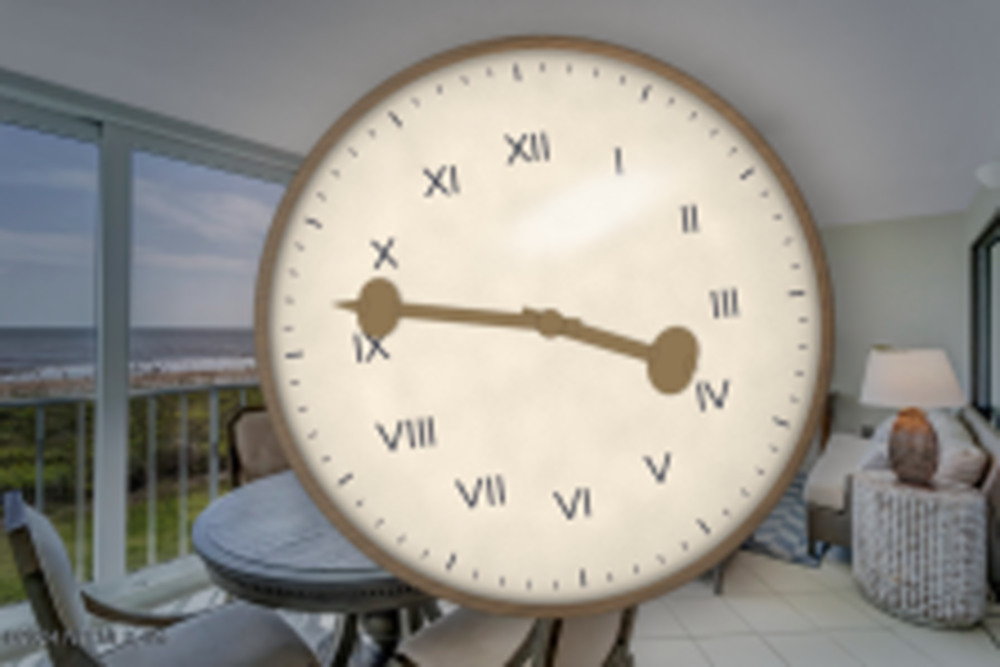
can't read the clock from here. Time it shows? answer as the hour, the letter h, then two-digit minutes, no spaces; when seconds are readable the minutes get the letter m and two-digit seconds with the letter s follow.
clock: 3h47
